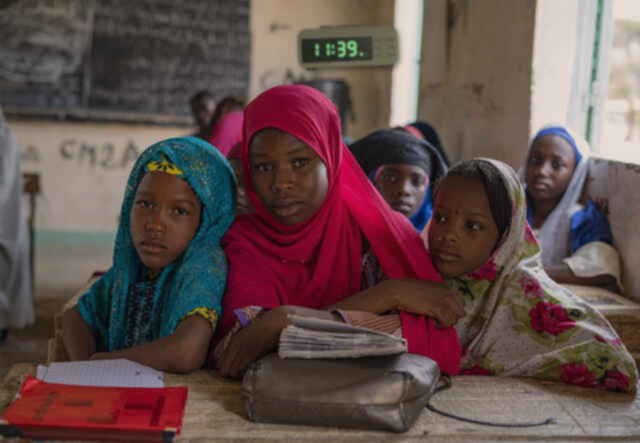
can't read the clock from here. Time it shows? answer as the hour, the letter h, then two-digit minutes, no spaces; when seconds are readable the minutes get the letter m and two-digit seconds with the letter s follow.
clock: 11h39
